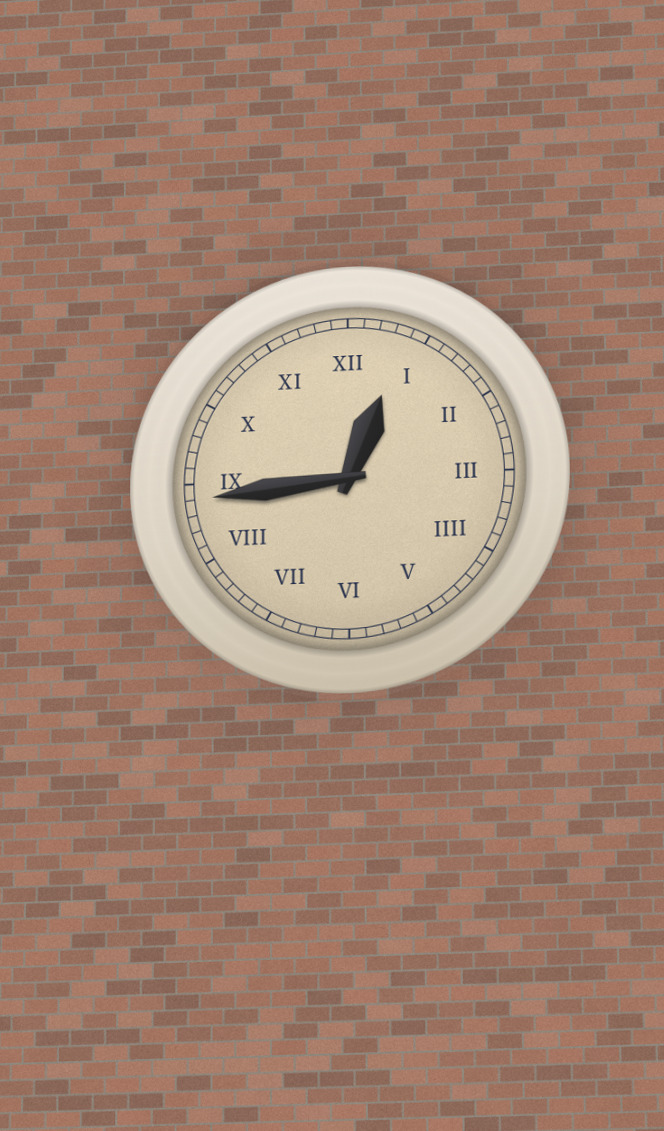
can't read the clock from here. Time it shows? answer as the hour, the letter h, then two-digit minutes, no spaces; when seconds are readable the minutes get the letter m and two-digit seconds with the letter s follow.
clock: 12h44
